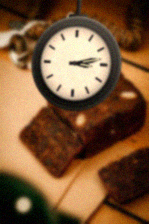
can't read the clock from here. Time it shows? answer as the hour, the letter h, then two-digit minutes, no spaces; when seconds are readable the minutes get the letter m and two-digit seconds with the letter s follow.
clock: 3h13
